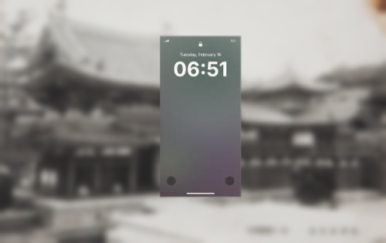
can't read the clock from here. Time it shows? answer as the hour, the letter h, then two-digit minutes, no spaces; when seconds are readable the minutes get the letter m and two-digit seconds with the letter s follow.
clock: 6h51
